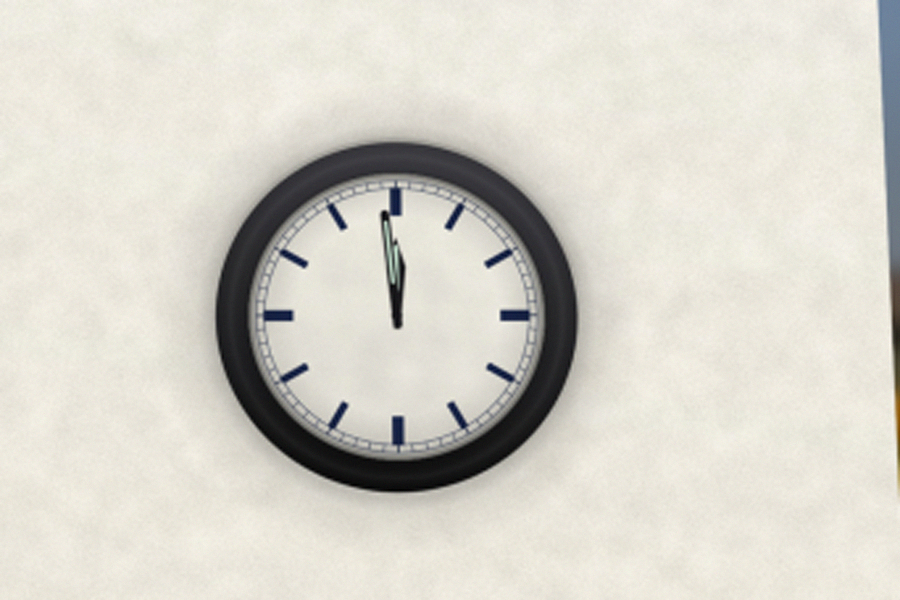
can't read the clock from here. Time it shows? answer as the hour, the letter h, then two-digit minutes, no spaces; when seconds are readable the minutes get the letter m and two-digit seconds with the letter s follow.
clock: 11h59
